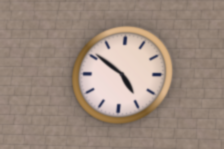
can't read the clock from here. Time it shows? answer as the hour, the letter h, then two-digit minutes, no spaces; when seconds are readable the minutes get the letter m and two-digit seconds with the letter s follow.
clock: 4h51
